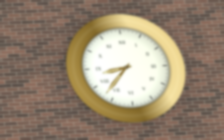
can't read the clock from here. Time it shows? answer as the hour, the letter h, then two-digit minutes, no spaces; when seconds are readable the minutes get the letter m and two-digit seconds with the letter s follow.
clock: 8h37
